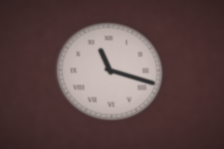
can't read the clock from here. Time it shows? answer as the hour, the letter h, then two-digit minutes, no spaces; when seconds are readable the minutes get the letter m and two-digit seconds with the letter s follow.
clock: 11h18
